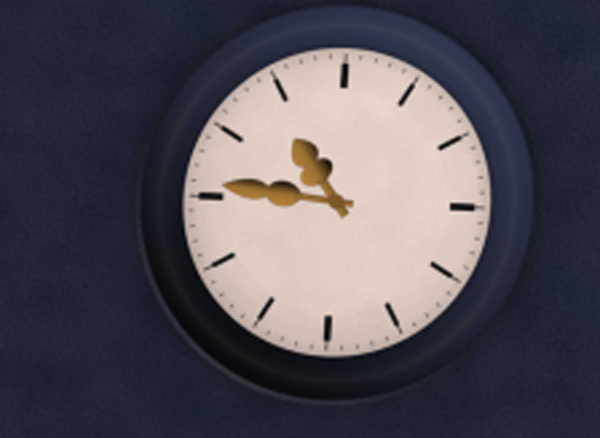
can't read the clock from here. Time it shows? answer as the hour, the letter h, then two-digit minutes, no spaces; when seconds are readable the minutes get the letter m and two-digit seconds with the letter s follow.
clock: 10h46
